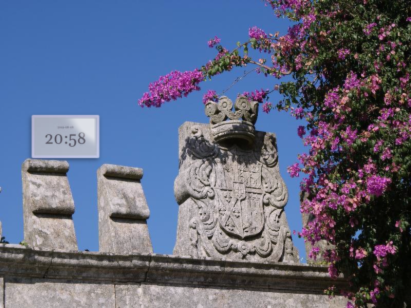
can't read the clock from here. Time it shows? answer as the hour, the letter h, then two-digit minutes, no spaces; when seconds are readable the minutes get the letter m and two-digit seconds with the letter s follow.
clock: 20h58
